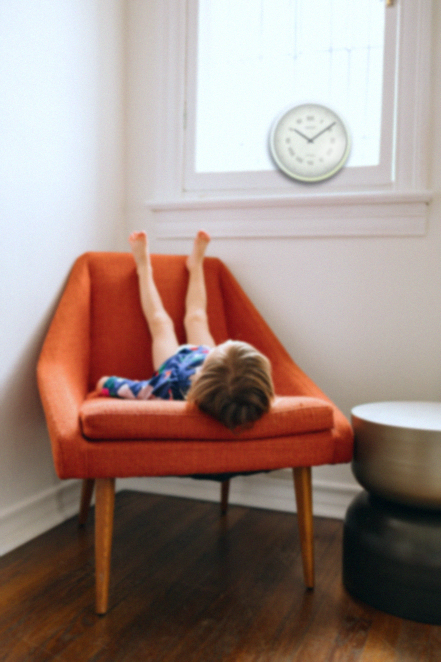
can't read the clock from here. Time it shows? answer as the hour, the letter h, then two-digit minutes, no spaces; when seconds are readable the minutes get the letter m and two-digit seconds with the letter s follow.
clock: 10h09
